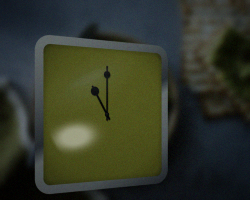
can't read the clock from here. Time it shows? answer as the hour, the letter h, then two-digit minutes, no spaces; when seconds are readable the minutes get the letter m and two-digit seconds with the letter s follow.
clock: 11h00
